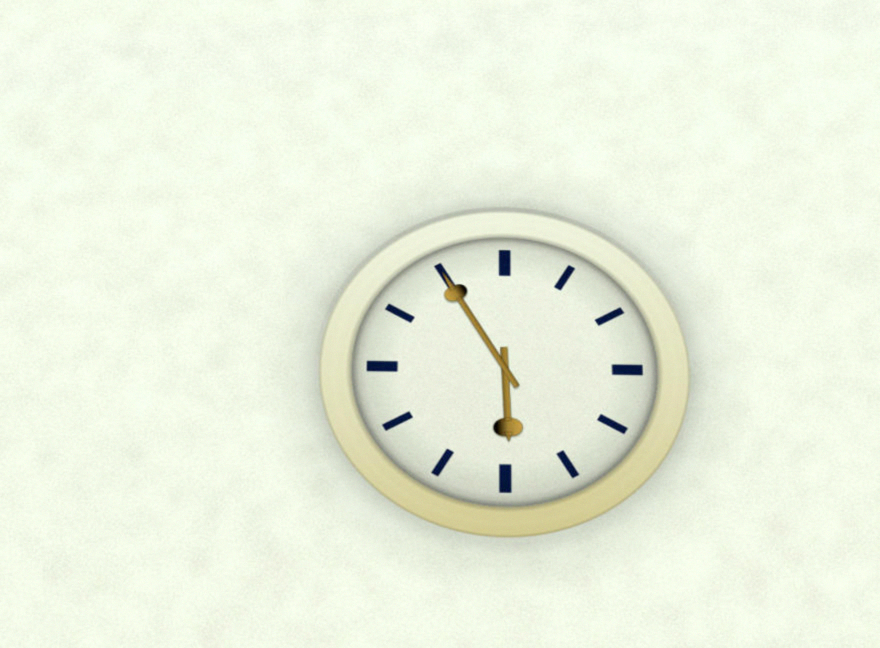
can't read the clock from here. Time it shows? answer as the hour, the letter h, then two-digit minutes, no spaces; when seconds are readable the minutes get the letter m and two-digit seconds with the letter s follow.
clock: 5h55
